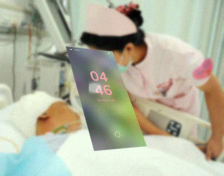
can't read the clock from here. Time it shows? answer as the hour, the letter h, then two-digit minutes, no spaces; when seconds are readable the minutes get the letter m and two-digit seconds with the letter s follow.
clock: 4h46
